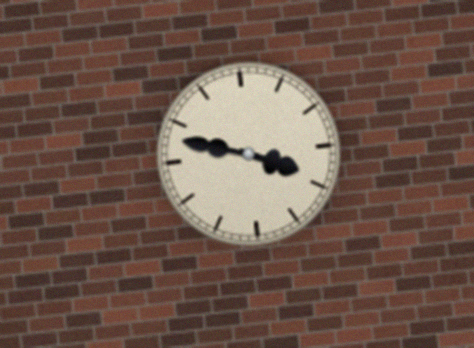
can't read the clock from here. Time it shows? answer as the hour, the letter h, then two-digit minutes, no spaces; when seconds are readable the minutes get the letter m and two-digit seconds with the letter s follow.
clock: 3h48
